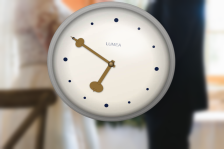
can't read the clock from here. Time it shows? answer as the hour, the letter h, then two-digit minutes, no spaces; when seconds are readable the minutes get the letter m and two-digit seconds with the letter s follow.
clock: 6h50
